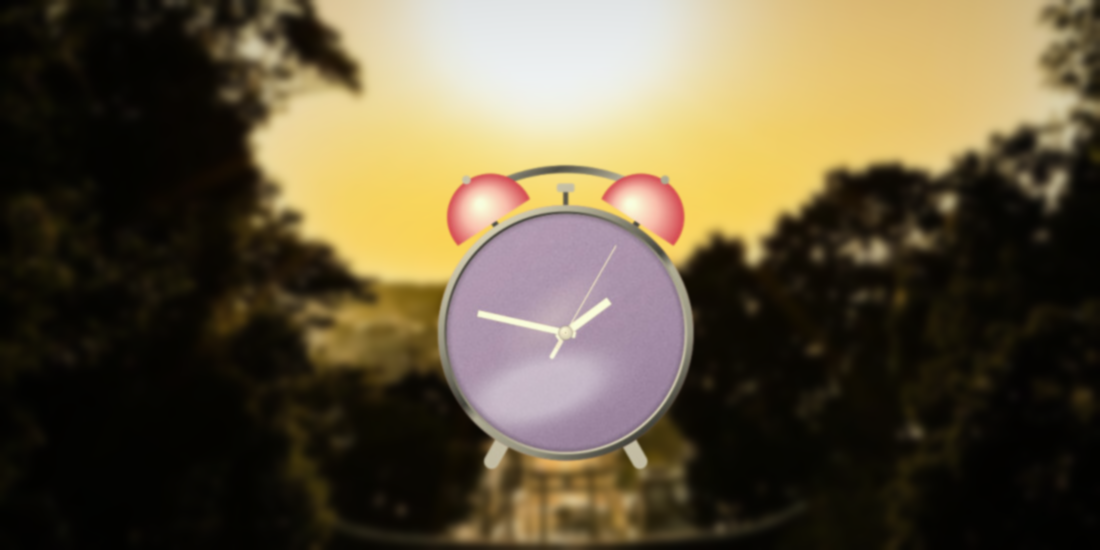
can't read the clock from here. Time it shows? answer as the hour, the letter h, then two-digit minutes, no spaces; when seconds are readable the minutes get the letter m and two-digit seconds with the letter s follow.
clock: 1h47m05s
